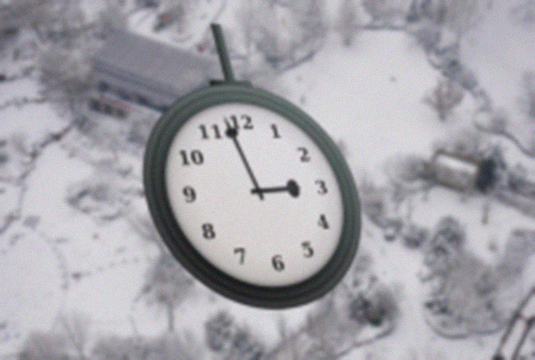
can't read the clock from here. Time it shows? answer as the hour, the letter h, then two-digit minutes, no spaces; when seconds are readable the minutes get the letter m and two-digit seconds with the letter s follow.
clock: 2h58
